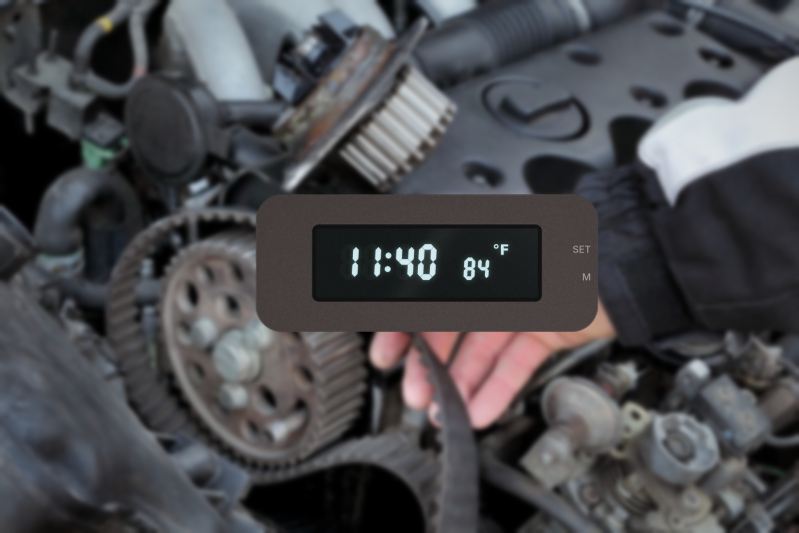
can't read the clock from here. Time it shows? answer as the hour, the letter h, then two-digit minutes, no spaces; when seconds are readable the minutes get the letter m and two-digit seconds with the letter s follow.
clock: 11h40
